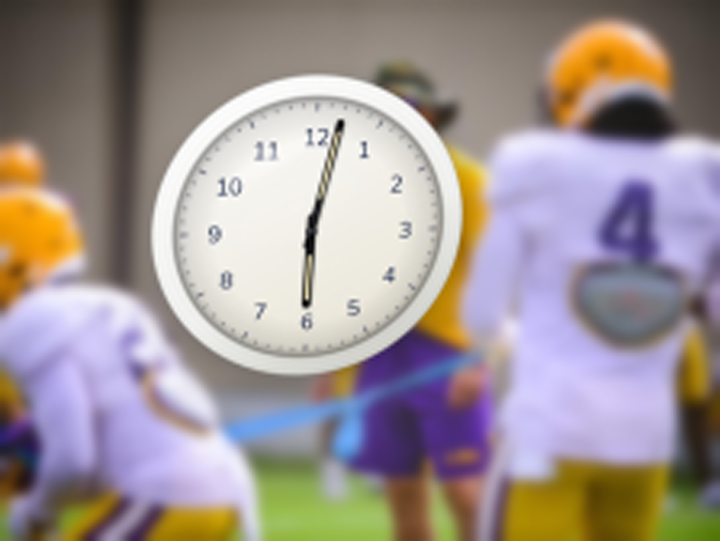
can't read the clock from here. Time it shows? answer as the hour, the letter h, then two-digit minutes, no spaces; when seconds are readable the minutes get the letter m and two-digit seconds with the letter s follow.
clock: 6h02
